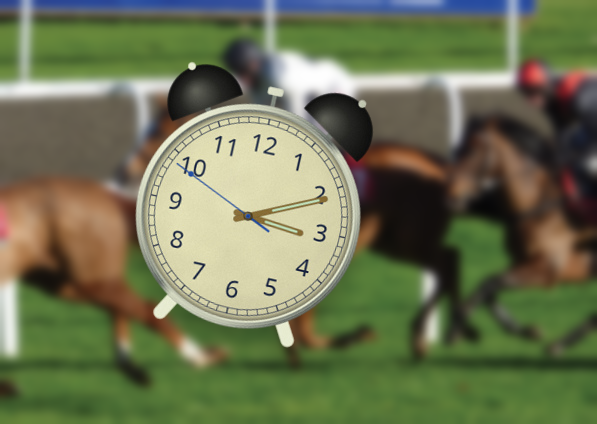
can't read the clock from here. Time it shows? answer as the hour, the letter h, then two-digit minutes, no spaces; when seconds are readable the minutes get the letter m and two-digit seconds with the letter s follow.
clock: 3h10m49s
